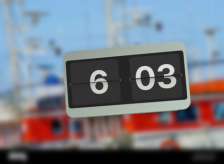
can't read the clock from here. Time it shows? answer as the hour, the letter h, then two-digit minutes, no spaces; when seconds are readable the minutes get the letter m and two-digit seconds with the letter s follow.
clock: 6h03
